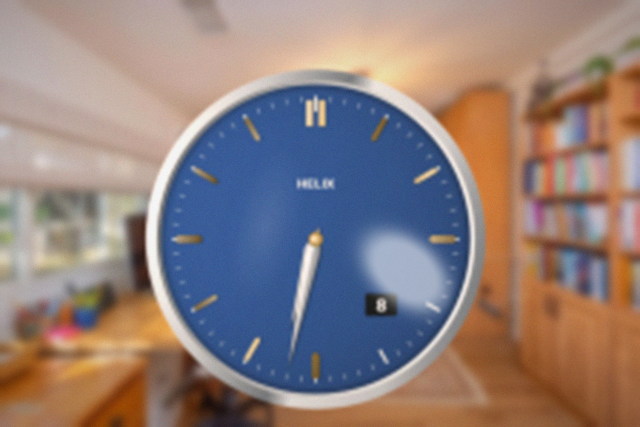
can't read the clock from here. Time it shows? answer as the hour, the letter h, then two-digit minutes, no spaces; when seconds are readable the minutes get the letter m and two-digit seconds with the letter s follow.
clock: 6h32
